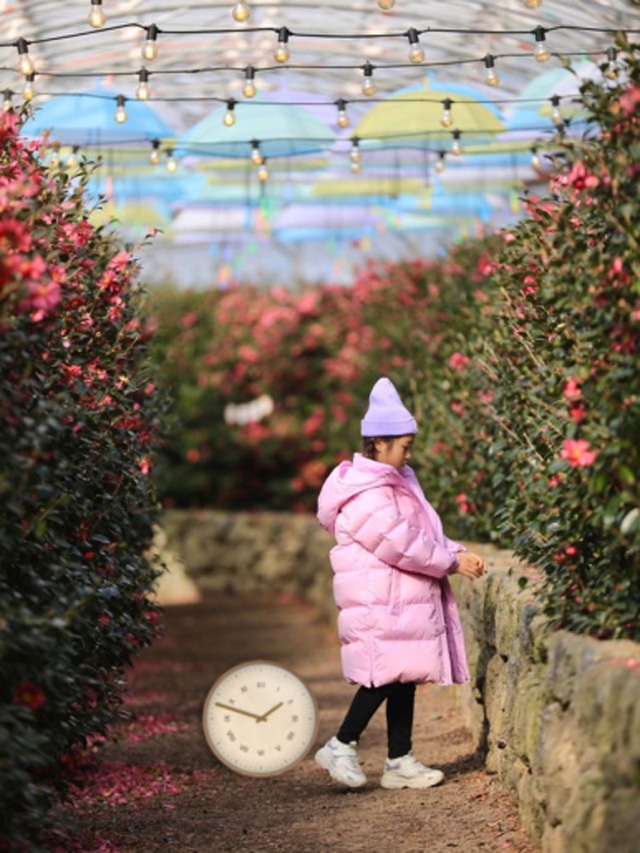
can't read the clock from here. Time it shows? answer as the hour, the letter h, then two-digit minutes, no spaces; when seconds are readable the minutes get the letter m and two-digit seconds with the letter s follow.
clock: 1h48
